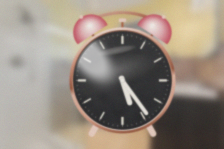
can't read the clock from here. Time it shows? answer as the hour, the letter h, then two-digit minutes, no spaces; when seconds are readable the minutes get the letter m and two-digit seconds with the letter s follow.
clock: 5h24
